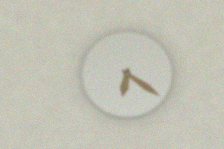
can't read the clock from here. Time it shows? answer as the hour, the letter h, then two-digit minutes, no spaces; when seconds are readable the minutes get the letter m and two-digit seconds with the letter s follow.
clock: 6h21
